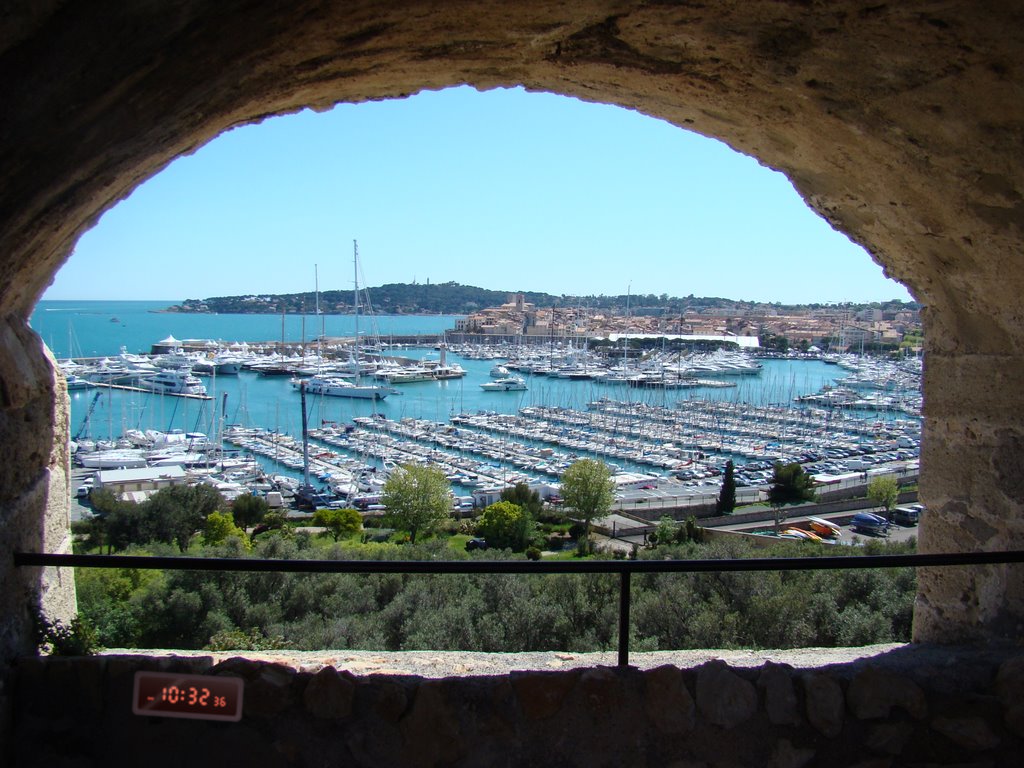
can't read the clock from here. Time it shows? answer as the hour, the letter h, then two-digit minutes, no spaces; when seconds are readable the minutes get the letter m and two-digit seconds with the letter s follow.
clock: 10h32
